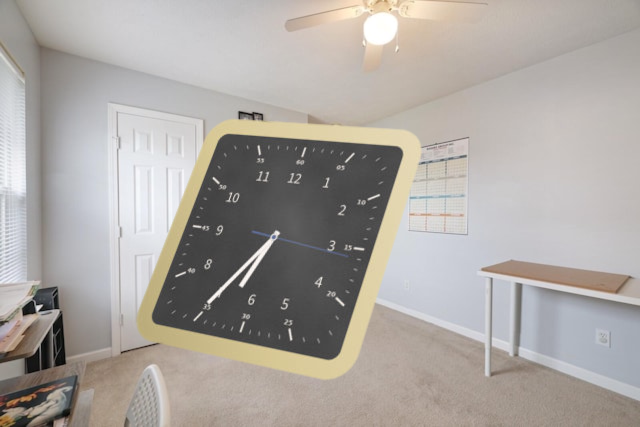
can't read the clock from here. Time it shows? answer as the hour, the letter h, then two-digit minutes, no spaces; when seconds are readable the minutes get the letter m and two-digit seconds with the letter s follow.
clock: 6h35m16s
